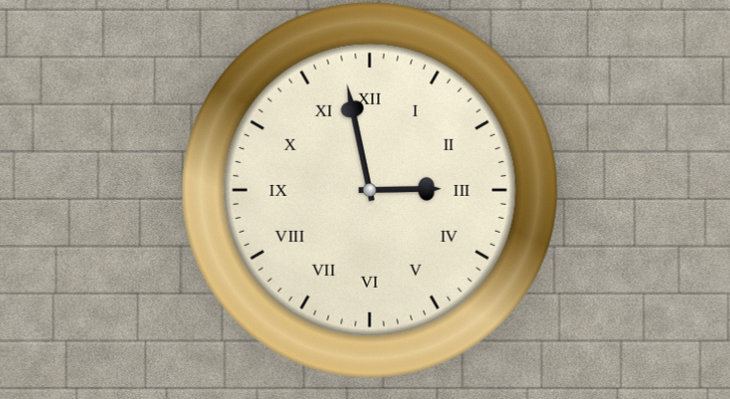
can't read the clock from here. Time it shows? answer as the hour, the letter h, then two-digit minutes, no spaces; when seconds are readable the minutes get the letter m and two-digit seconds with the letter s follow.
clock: 2h58
